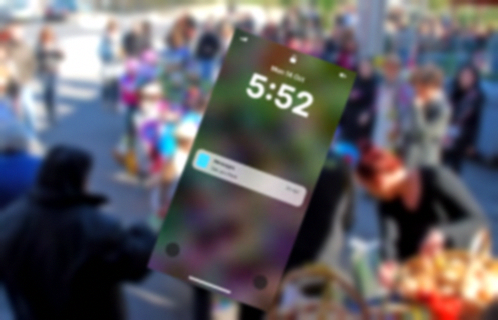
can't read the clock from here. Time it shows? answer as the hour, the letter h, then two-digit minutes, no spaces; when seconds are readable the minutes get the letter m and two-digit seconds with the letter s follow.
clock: 5h52
